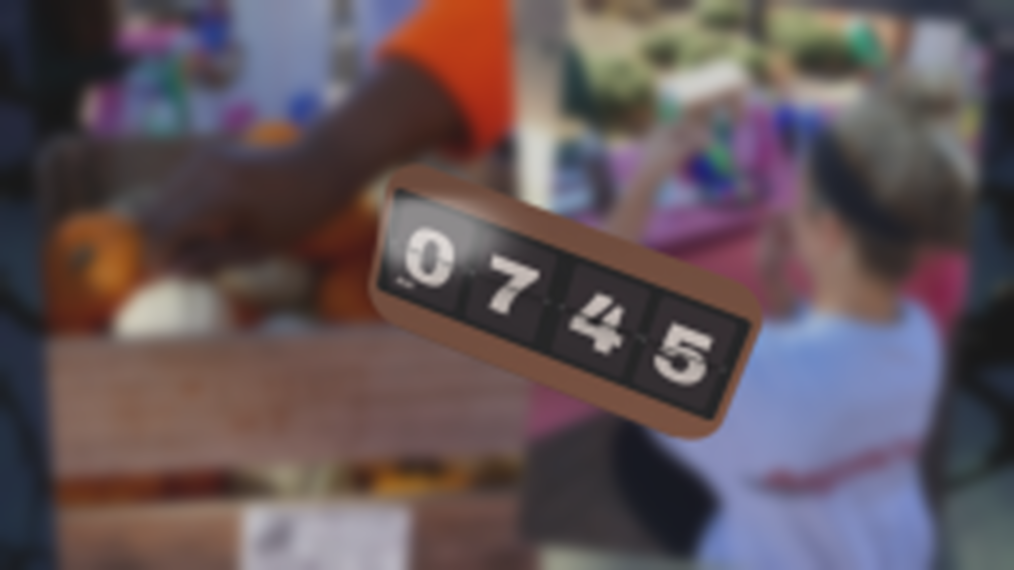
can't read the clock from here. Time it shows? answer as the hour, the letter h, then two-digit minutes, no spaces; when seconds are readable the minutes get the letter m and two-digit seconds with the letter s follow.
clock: 7h45
